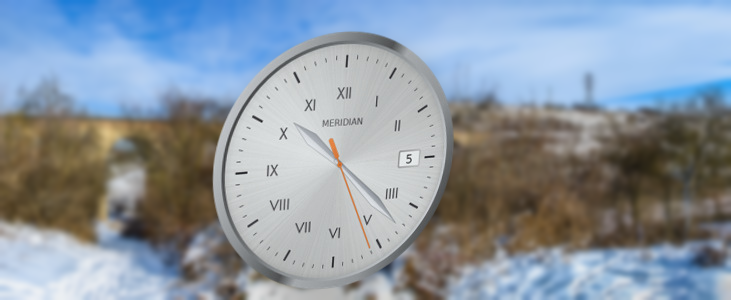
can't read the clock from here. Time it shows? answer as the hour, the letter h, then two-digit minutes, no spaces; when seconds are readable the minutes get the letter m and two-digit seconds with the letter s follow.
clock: 10h22m26s
